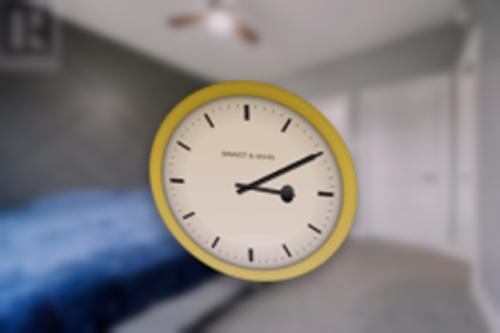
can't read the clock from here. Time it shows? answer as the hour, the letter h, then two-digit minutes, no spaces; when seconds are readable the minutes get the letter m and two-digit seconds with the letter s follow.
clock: 3h10
